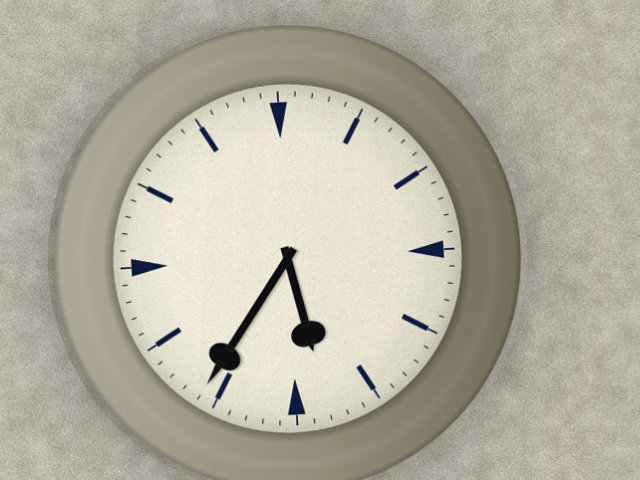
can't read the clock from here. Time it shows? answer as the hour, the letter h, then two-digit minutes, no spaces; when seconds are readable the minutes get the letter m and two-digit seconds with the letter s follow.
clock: 5h36
